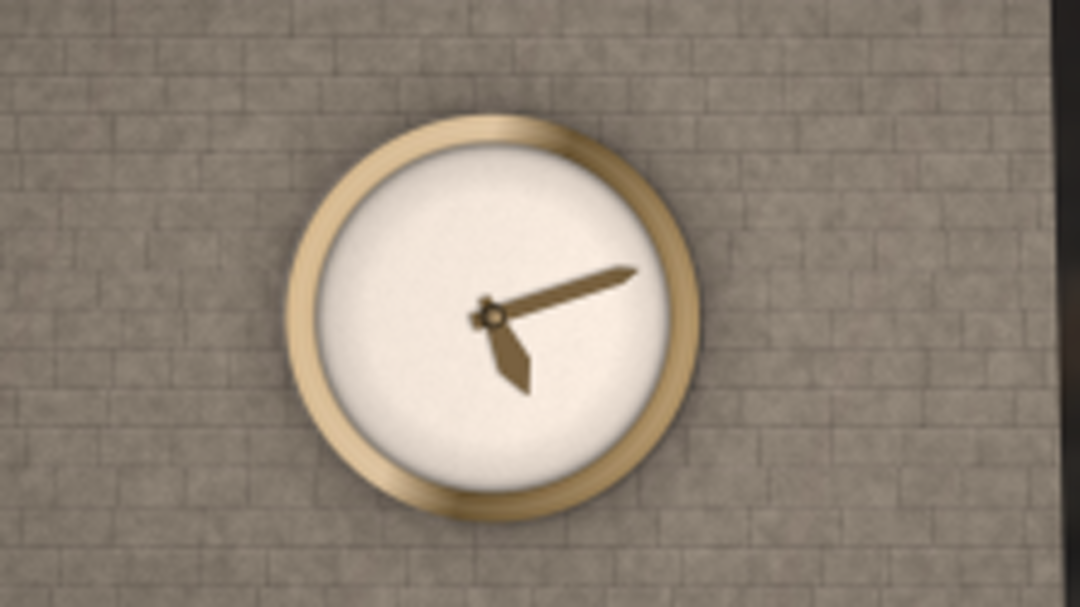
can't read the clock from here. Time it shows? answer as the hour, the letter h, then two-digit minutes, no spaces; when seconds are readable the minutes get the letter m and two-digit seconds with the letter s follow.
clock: 5h12
